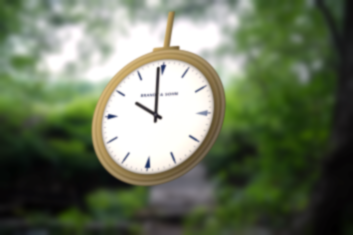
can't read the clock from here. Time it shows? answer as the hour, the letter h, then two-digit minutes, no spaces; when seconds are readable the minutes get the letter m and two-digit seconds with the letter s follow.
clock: 9h59
